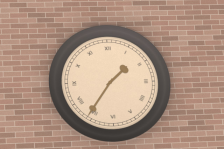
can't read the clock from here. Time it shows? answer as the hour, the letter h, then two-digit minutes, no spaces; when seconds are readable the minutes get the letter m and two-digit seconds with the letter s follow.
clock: 1h36
